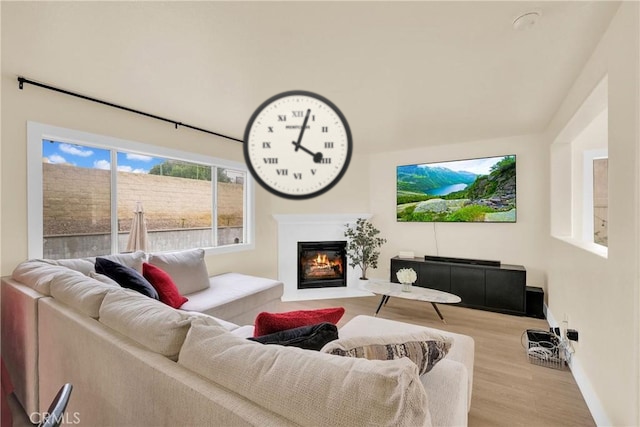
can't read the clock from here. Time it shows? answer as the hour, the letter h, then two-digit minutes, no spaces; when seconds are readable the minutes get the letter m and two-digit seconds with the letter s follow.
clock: 4h03
